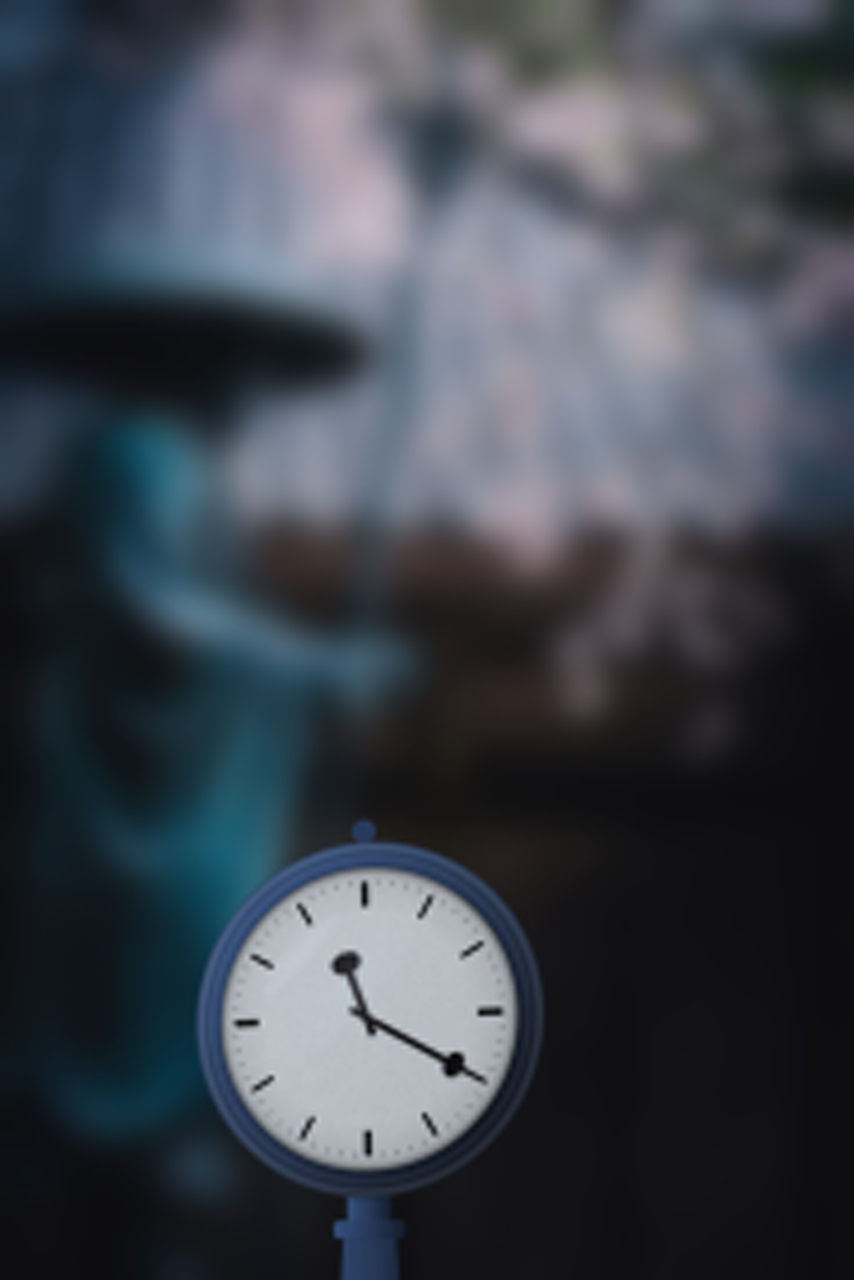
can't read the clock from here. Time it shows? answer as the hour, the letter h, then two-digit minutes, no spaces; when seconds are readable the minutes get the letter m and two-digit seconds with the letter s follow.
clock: 11h20
